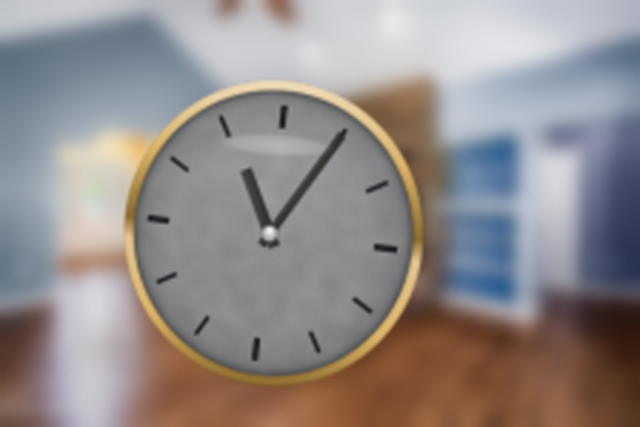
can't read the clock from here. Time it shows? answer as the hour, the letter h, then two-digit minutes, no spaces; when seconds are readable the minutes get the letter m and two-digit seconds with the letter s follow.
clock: 11h05
